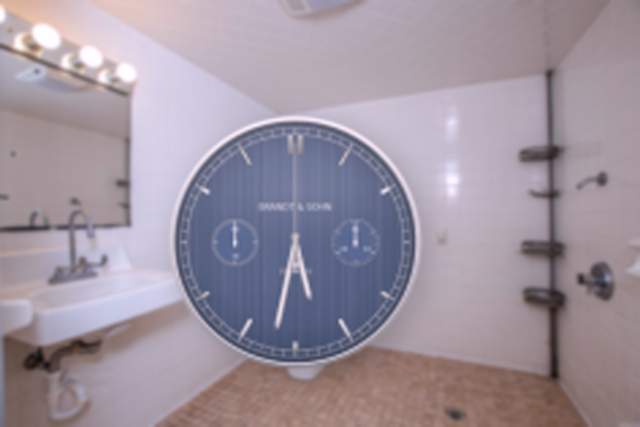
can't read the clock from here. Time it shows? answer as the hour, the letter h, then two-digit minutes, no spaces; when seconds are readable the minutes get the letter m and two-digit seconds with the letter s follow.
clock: 5h32
